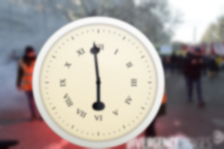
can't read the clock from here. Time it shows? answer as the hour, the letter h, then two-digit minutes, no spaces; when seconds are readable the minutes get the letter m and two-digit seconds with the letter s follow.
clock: 5h59
